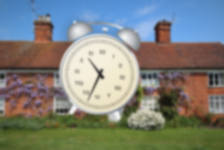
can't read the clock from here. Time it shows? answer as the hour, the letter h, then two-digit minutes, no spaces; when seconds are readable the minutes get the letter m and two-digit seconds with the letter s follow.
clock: 10h33
